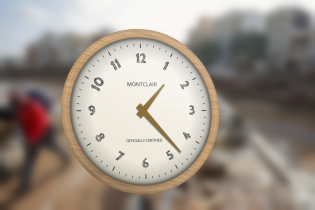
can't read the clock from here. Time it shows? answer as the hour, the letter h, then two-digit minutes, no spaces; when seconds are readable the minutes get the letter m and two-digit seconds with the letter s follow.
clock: 1h23
